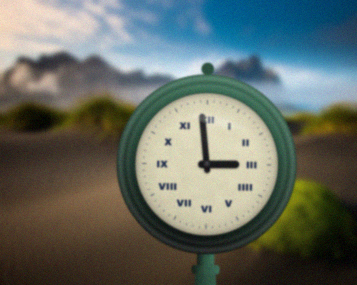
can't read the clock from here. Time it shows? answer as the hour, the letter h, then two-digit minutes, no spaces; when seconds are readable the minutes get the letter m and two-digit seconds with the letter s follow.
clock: 2h59
